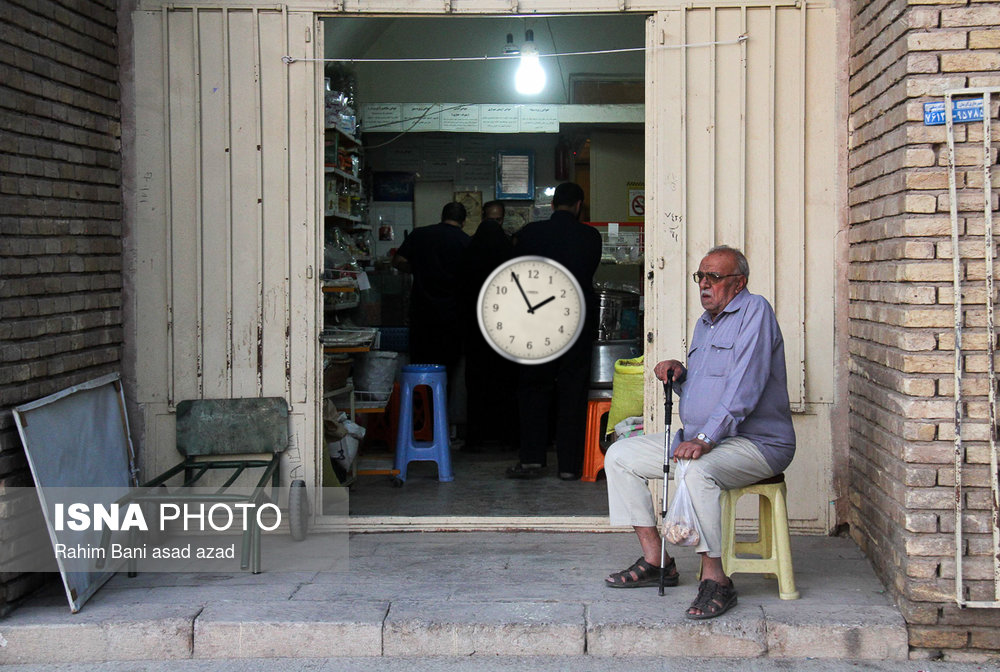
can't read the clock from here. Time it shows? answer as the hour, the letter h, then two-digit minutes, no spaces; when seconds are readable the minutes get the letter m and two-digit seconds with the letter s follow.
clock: 1h55
